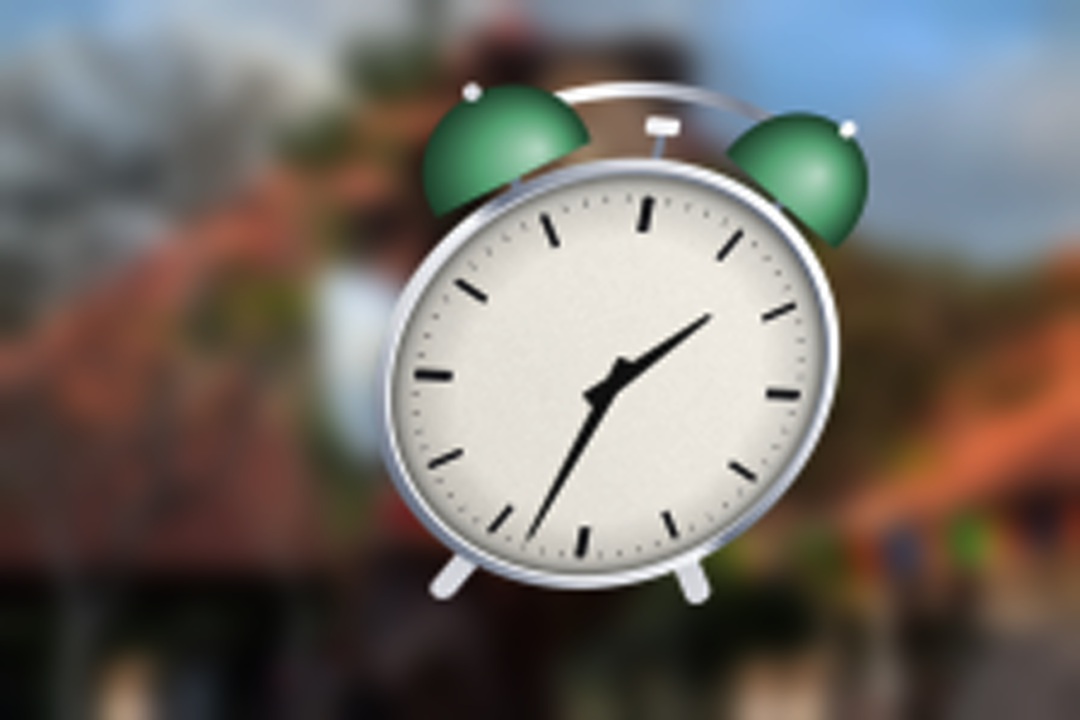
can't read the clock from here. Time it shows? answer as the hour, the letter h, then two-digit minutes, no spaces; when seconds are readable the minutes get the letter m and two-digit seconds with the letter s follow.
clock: 1h33
